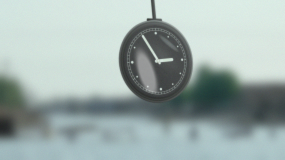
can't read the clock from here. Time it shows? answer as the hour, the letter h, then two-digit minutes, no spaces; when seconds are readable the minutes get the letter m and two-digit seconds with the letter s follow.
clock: 2h55
